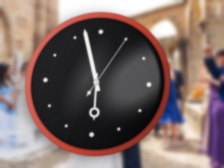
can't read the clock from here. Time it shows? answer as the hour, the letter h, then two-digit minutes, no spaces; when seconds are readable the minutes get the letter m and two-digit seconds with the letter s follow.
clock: 5h57m05s
